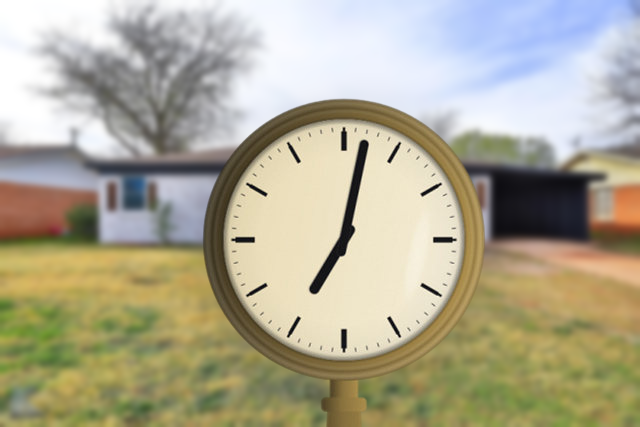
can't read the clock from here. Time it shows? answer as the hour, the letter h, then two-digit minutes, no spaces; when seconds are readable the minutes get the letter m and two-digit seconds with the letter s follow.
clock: 7h02
